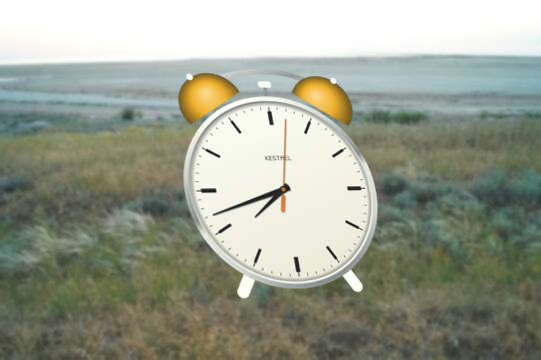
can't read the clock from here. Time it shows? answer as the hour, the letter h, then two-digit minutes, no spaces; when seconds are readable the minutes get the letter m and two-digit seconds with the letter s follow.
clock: 7h42m02s
